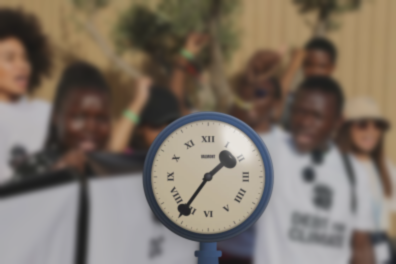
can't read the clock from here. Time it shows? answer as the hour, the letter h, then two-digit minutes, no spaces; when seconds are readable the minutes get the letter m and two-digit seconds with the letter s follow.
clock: 1h36
